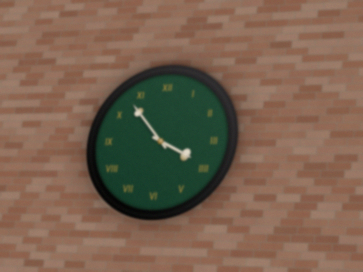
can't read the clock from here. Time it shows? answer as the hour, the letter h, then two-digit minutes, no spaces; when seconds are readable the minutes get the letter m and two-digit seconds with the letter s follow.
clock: 3h53
